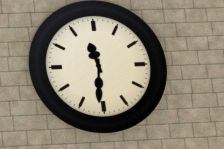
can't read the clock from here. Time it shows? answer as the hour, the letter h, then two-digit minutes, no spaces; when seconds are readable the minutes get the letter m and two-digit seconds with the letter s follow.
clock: 11h31
